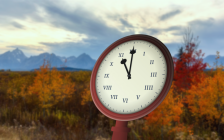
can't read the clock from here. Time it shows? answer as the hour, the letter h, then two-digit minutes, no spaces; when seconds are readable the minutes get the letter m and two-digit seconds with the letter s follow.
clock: 11h00
